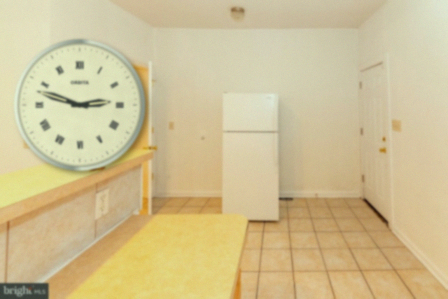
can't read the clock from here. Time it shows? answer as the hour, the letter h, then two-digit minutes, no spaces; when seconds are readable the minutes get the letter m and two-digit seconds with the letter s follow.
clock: 2h48
